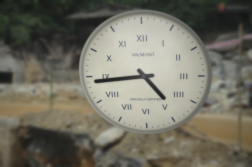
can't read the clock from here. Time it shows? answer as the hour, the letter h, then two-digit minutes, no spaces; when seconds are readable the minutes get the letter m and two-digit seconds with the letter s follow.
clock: 4h44
